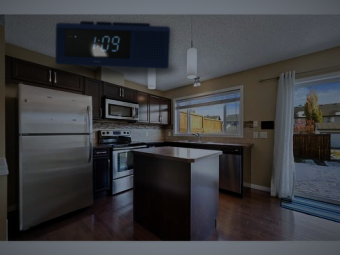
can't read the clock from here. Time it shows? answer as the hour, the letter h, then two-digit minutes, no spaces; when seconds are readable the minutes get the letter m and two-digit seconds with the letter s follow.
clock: 1h09
